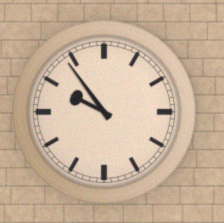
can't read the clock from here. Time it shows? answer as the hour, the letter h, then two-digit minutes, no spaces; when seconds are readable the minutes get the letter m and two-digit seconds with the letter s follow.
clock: 9h54
